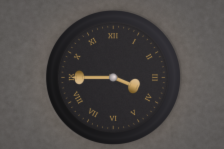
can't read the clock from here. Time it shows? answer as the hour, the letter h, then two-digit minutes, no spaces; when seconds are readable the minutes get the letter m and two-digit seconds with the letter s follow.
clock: 3h45
